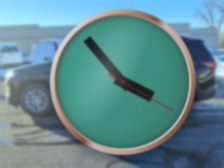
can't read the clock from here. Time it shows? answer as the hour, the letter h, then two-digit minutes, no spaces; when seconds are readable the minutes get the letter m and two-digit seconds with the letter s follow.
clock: 3h53m20s
